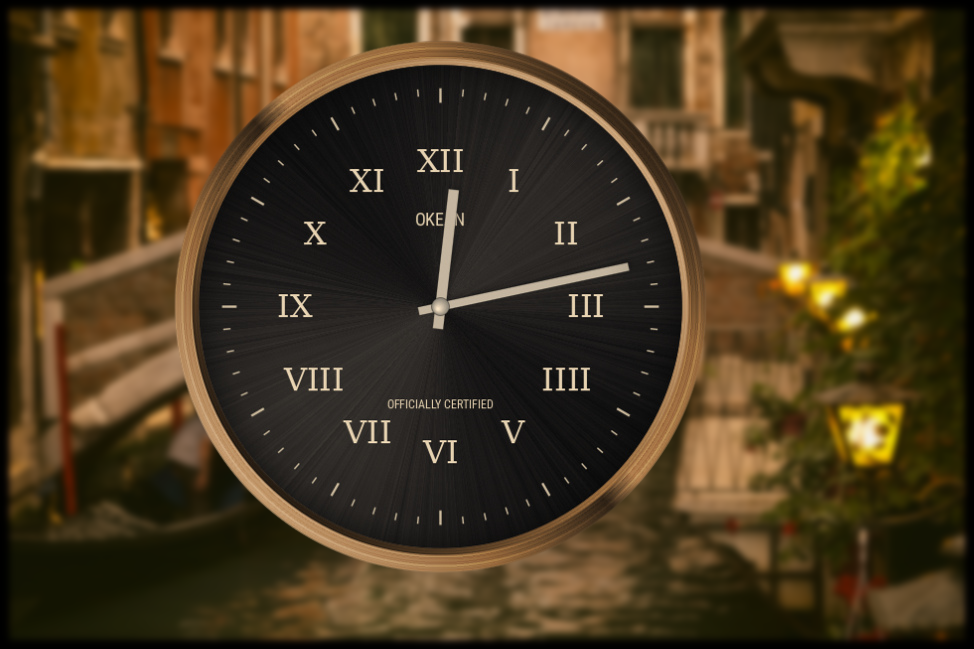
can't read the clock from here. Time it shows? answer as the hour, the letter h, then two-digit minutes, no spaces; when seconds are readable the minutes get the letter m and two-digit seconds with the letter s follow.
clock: 12h13
